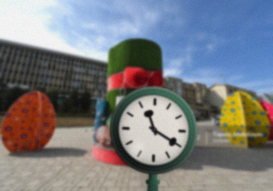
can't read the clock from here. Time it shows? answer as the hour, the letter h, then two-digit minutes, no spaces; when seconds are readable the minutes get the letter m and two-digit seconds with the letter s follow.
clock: 11h20
